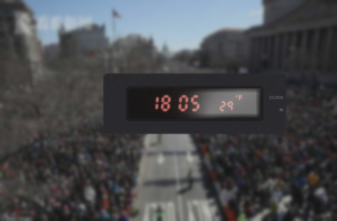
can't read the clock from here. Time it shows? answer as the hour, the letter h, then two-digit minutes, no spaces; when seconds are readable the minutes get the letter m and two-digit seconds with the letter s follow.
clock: 18h05
